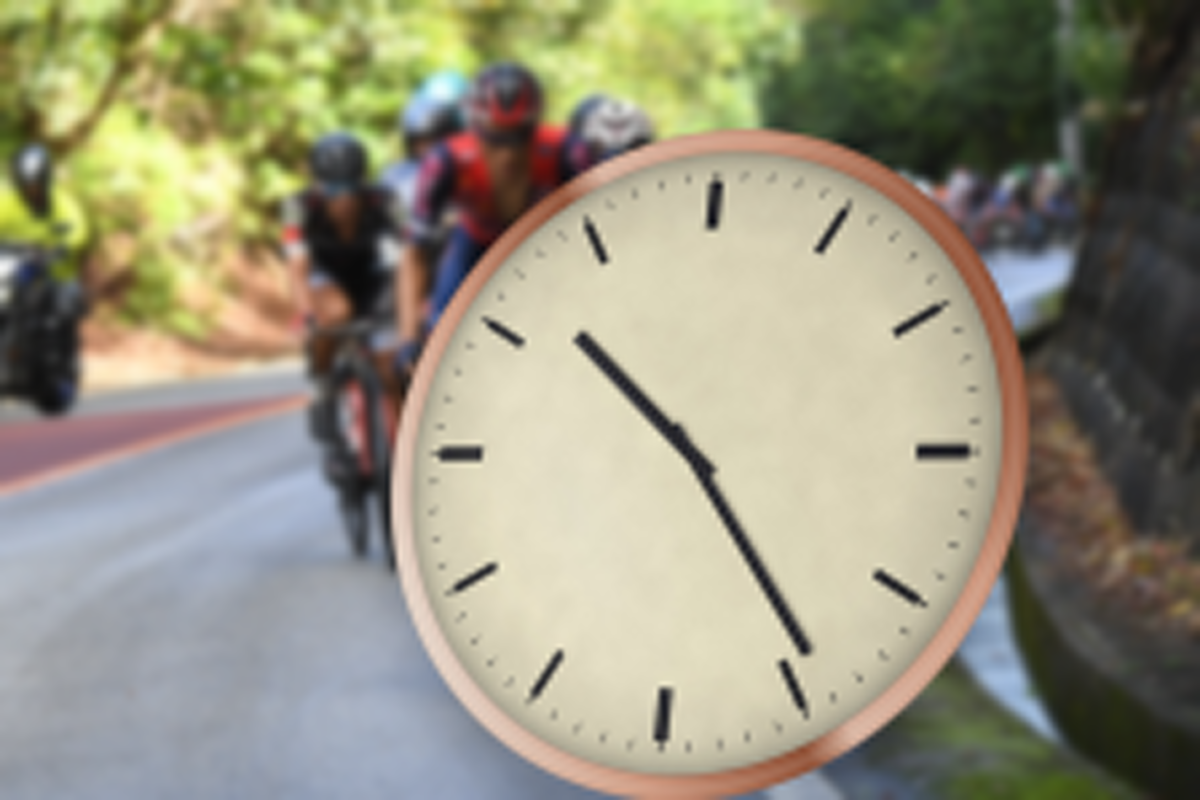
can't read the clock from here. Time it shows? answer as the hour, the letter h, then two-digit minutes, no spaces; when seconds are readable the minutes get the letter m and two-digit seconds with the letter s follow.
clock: 10h24
